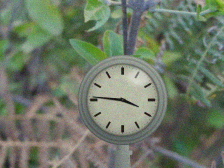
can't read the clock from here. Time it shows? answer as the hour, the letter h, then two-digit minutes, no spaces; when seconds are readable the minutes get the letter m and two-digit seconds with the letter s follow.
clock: 3h46
